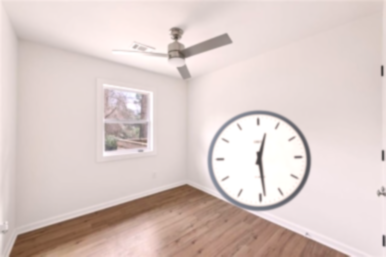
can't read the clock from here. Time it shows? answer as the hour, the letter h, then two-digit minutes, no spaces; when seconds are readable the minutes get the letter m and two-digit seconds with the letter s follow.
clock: 12h29
